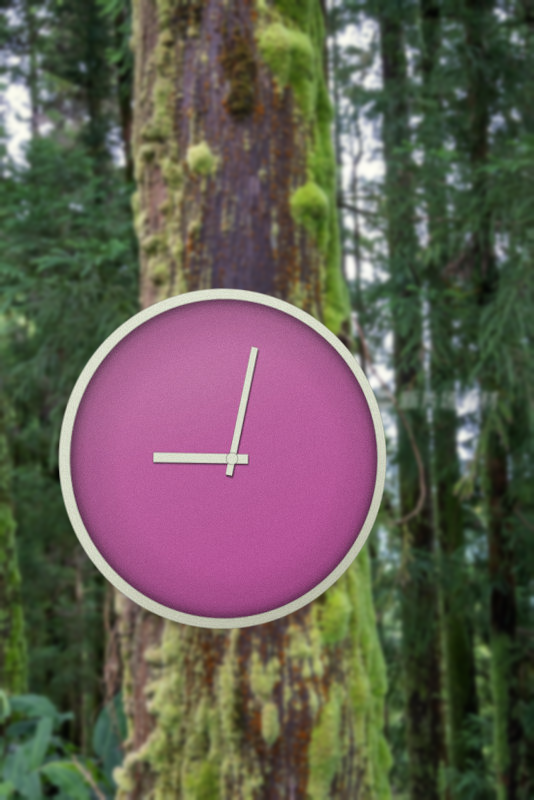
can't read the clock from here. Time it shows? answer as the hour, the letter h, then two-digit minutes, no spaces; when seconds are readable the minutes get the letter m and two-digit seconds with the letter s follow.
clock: 9h02
